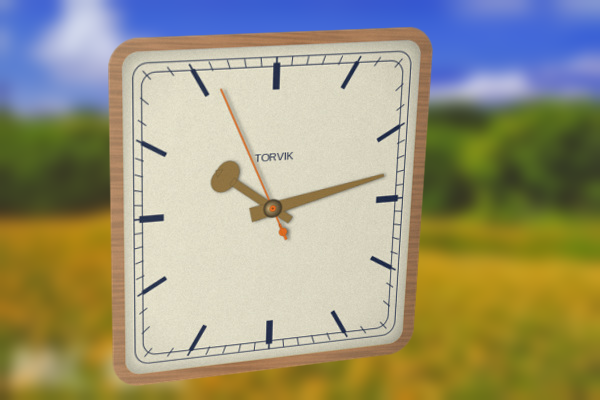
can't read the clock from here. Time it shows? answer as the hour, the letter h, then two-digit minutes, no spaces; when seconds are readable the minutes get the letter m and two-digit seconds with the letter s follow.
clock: 10h12m56s
